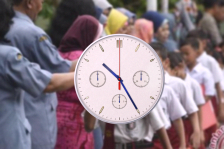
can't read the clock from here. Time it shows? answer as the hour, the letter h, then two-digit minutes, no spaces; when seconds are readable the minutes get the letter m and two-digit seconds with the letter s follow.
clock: 10h25
